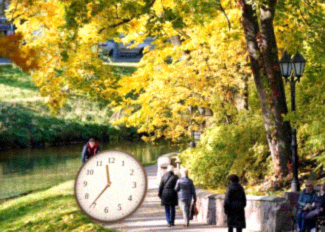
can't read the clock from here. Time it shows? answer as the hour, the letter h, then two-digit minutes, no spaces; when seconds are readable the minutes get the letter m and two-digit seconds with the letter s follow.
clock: 11h36
